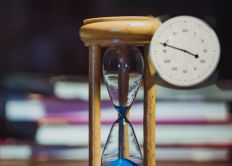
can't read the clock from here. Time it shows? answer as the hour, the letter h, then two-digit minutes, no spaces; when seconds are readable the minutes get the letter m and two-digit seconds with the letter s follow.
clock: 3h48
